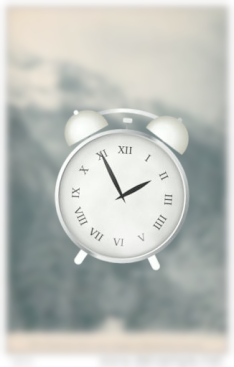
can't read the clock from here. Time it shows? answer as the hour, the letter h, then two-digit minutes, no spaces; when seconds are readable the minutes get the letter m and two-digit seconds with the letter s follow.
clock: 1h55
